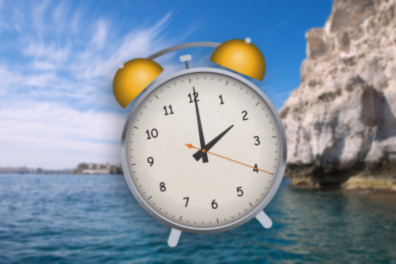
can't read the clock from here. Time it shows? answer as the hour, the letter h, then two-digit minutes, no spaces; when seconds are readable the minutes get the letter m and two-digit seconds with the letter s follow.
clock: 2h00m20s
